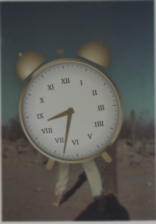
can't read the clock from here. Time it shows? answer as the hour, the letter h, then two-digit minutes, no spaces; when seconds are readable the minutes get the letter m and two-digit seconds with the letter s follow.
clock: 8h33
